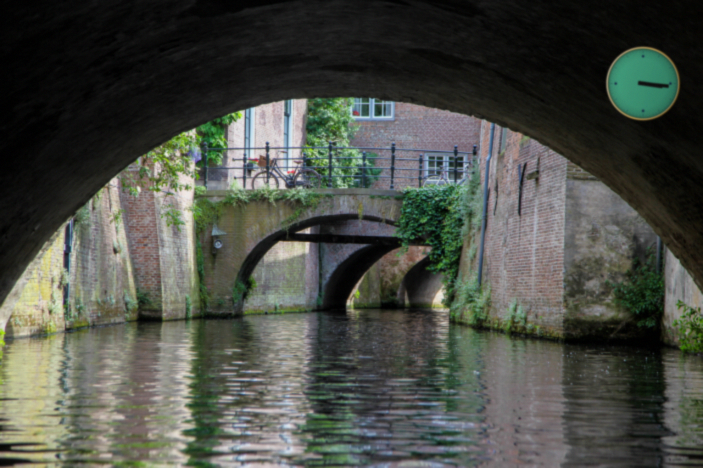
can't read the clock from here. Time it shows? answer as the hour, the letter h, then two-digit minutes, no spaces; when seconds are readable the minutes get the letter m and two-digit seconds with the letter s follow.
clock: 3h16
